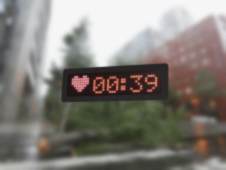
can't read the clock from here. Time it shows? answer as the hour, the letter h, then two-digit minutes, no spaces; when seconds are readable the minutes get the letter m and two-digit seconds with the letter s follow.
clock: 0h39
